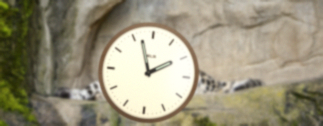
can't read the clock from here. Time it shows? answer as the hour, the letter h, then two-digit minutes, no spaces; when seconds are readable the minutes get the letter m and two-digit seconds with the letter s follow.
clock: 1h57
